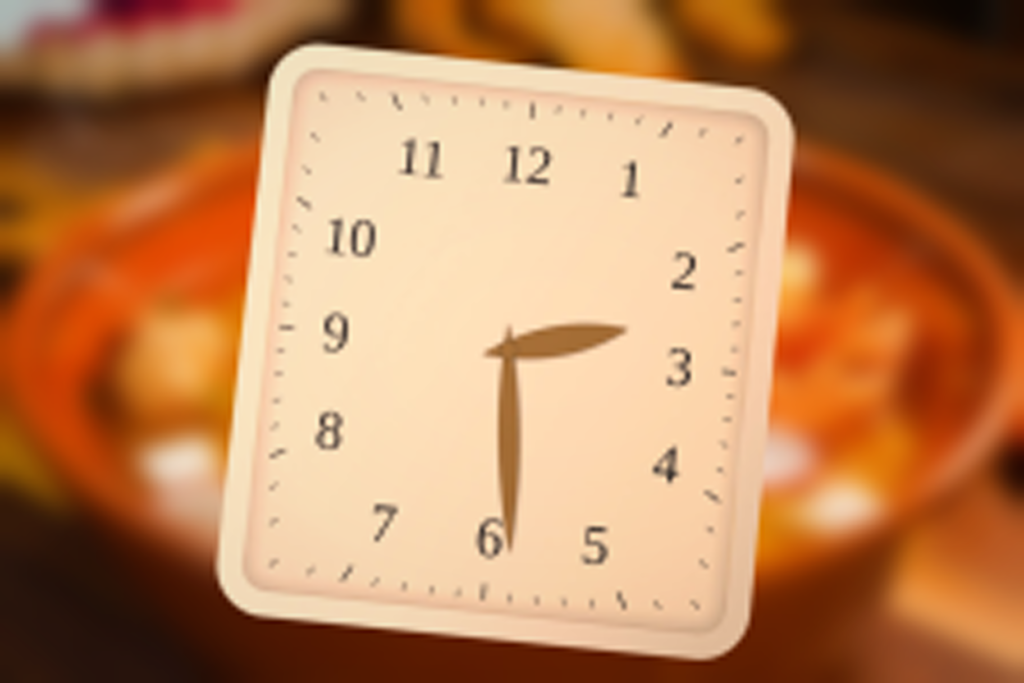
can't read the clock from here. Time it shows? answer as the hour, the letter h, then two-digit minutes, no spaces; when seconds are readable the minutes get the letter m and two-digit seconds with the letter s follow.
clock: 2h29
